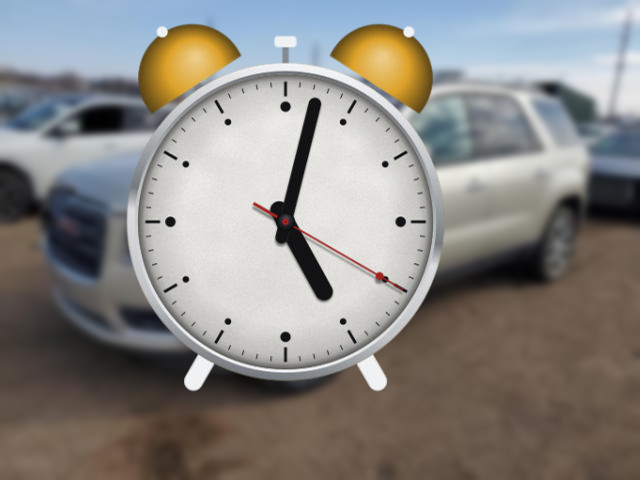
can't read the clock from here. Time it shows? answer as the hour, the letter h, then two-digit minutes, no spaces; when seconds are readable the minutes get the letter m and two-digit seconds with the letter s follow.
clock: 5h02m20s
